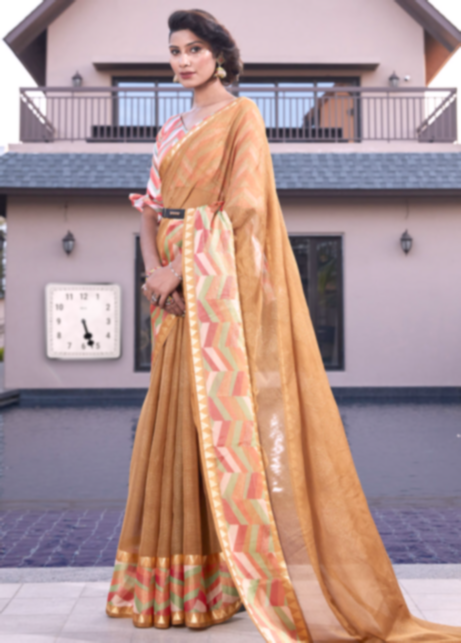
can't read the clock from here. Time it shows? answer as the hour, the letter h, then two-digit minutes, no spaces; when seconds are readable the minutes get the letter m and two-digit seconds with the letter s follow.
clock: 5h27
